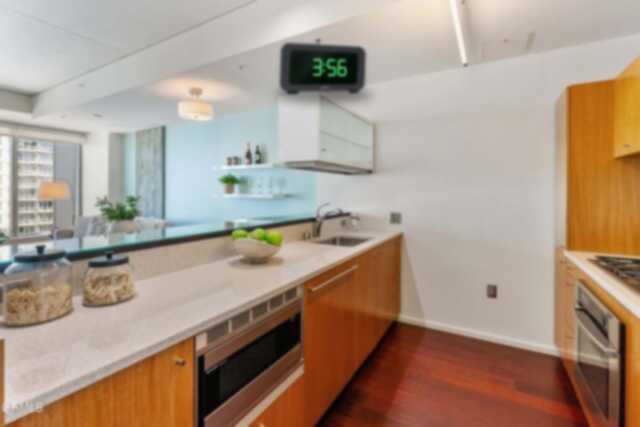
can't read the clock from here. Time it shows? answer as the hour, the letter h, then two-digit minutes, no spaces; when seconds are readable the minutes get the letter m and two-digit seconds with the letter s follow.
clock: 3h56
